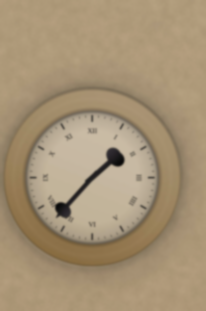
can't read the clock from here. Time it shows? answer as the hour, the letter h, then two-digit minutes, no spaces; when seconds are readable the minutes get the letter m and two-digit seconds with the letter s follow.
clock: 1h37
